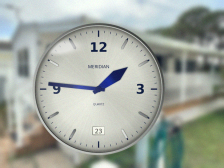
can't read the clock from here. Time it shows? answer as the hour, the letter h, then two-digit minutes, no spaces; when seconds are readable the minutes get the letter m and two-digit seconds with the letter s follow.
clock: 1h46
